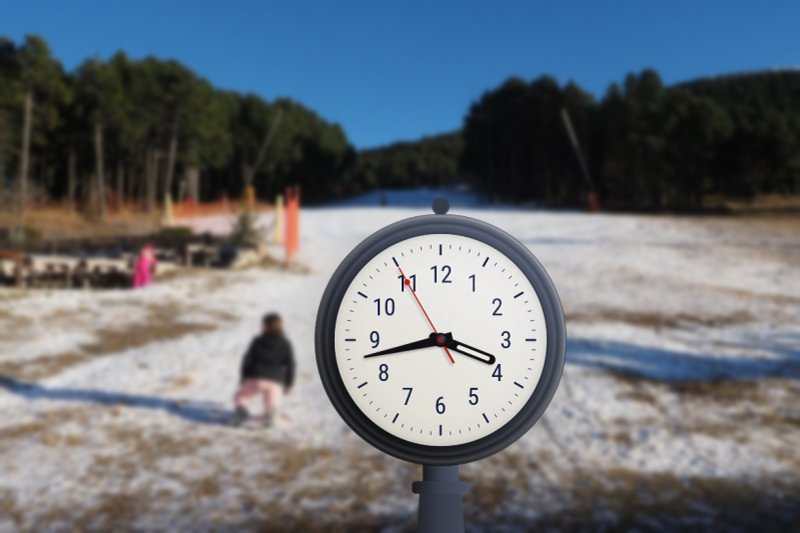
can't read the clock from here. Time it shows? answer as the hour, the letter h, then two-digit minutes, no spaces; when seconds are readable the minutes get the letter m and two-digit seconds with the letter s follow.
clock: 3h42m55s
